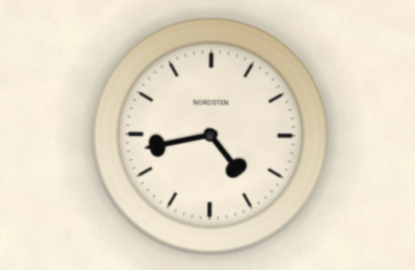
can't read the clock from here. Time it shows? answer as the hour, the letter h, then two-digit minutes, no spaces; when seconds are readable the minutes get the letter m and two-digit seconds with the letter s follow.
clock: 4h43
